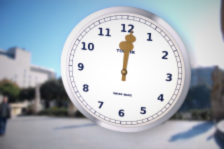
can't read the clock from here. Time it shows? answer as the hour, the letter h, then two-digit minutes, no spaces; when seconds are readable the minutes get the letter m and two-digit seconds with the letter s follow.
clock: 12h01
